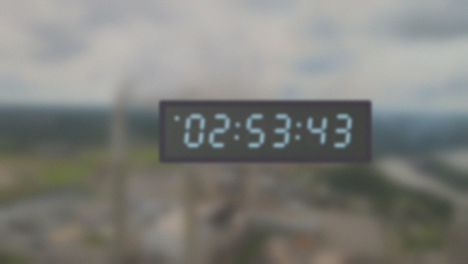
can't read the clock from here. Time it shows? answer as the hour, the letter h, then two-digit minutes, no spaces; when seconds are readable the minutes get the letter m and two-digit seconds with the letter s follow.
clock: 2h53m43s
